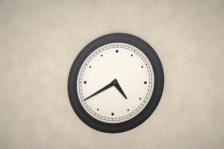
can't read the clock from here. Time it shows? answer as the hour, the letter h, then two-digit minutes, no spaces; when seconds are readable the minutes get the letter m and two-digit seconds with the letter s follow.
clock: 4h40
